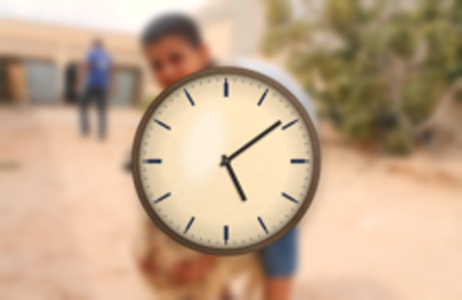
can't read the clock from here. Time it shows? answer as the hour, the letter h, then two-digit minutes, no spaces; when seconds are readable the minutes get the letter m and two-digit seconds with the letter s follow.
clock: 5h09
